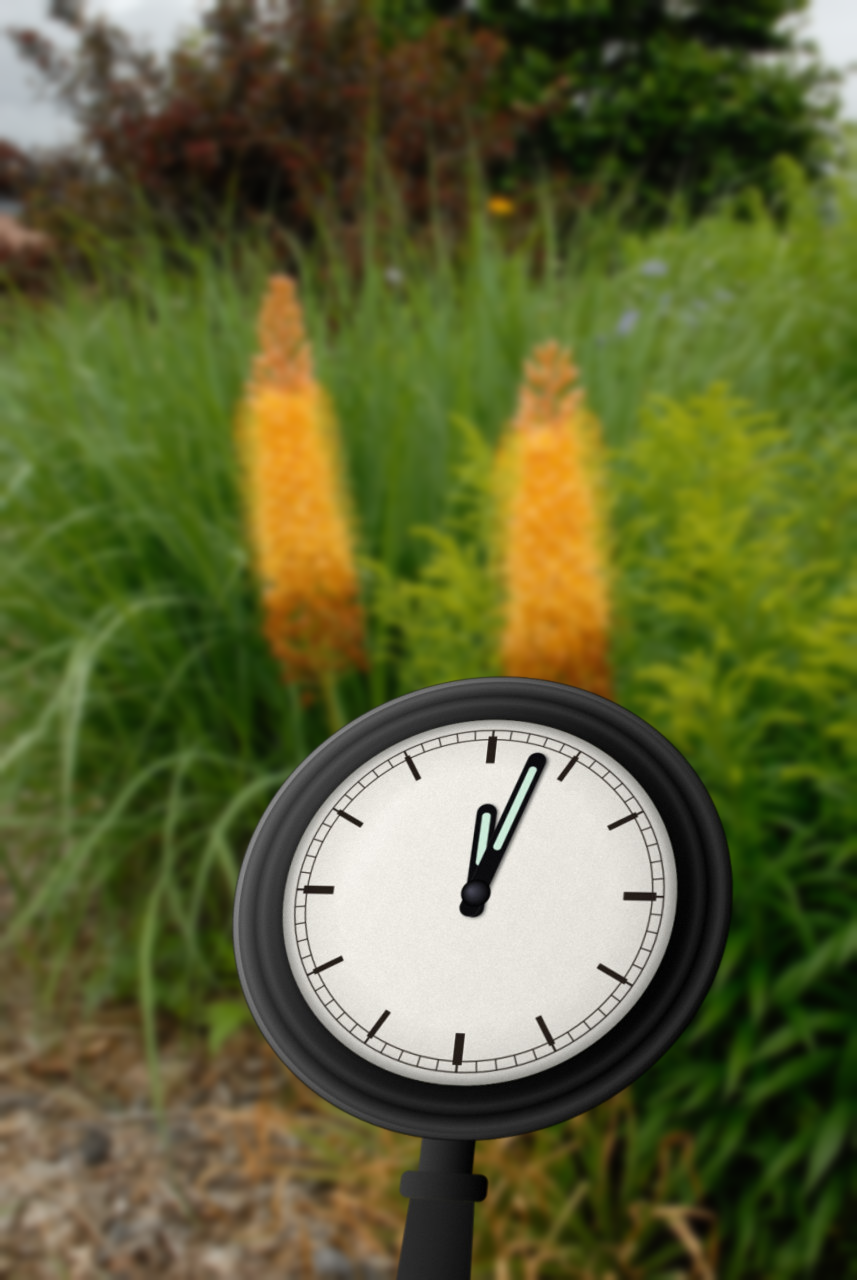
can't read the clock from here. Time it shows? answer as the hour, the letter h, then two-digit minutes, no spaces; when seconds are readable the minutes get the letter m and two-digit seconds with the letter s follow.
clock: 12h03
